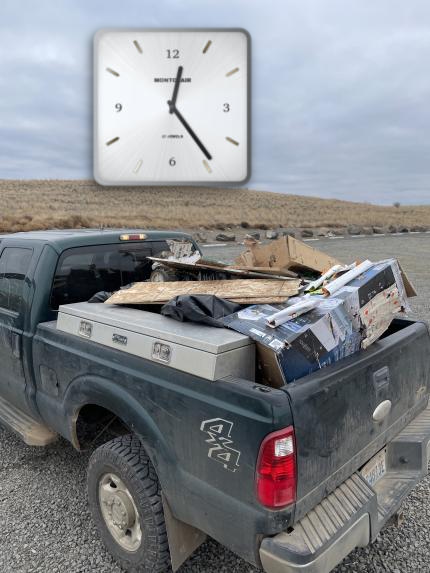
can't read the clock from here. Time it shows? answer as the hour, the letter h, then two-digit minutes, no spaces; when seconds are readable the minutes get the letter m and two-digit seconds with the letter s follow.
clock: 12h24
